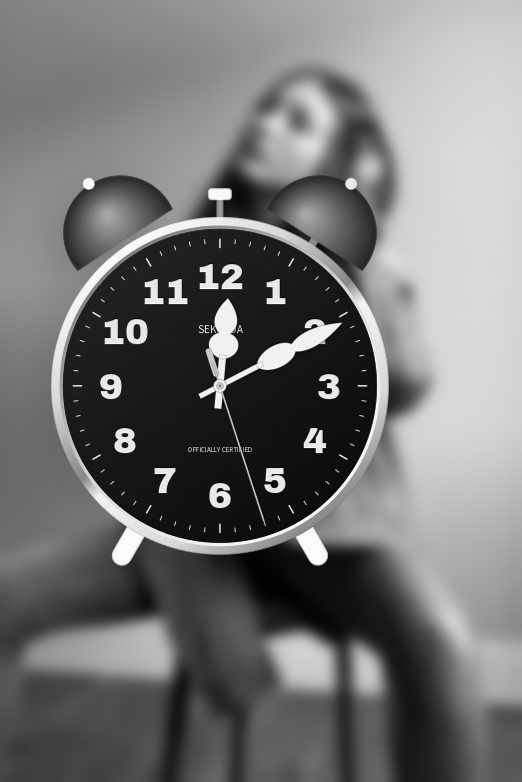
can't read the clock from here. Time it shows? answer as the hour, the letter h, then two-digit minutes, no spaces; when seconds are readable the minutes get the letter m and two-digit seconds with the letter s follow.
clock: 12h10m27s
